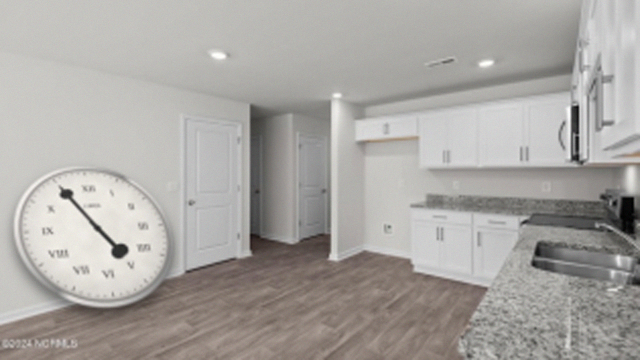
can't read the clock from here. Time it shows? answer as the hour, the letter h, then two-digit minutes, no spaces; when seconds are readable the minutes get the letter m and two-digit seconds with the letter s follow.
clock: 4h55
